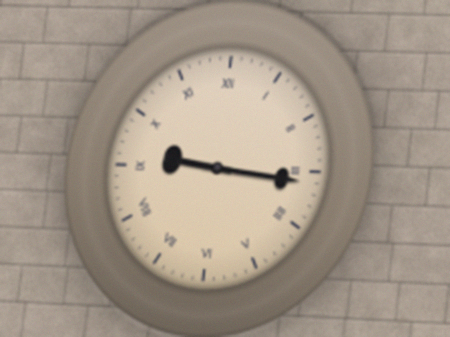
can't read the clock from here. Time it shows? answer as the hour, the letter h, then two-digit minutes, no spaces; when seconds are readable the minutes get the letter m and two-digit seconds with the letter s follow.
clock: 9h16
